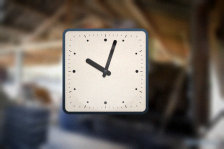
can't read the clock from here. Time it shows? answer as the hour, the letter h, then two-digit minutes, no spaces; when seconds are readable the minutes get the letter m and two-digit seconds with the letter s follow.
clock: 10h03
